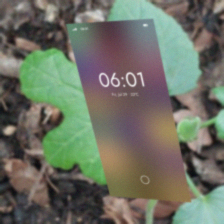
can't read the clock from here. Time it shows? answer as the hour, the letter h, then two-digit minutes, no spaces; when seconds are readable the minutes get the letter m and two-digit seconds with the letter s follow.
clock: 6h01
